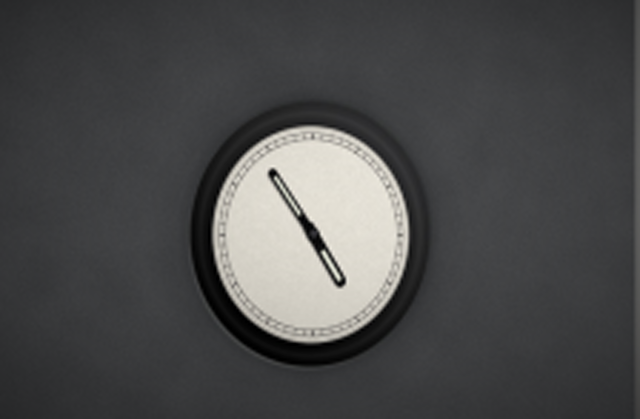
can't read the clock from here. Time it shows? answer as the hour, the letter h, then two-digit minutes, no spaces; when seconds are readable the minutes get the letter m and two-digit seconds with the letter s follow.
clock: 4h54
